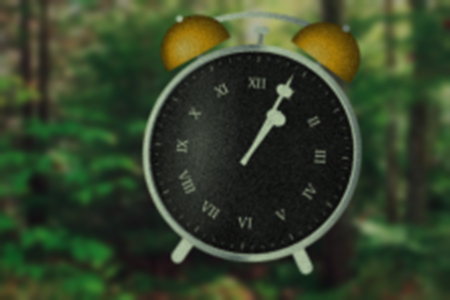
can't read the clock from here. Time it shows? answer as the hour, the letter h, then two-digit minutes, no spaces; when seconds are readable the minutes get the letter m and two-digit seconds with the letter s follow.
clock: 1h04
